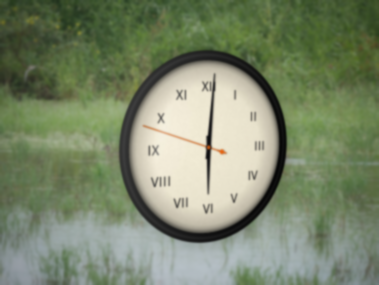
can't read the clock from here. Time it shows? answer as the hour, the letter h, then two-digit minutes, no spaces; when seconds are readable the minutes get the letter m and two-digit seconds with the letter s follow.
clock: 6h00m48s
